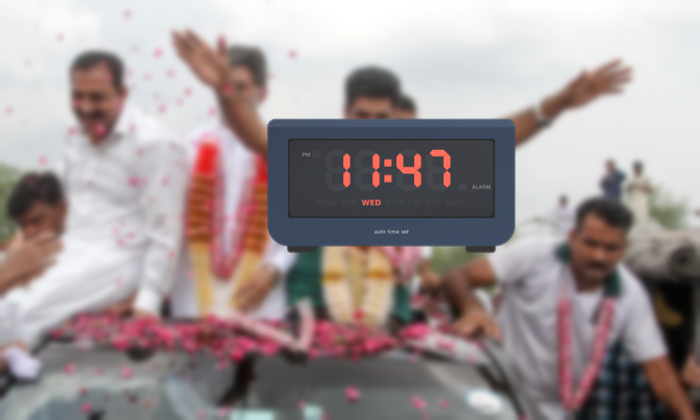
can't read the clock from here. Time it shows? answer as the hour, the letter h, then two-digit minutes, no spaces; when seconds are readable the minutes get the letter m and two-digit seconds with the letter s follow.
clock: 11h47
